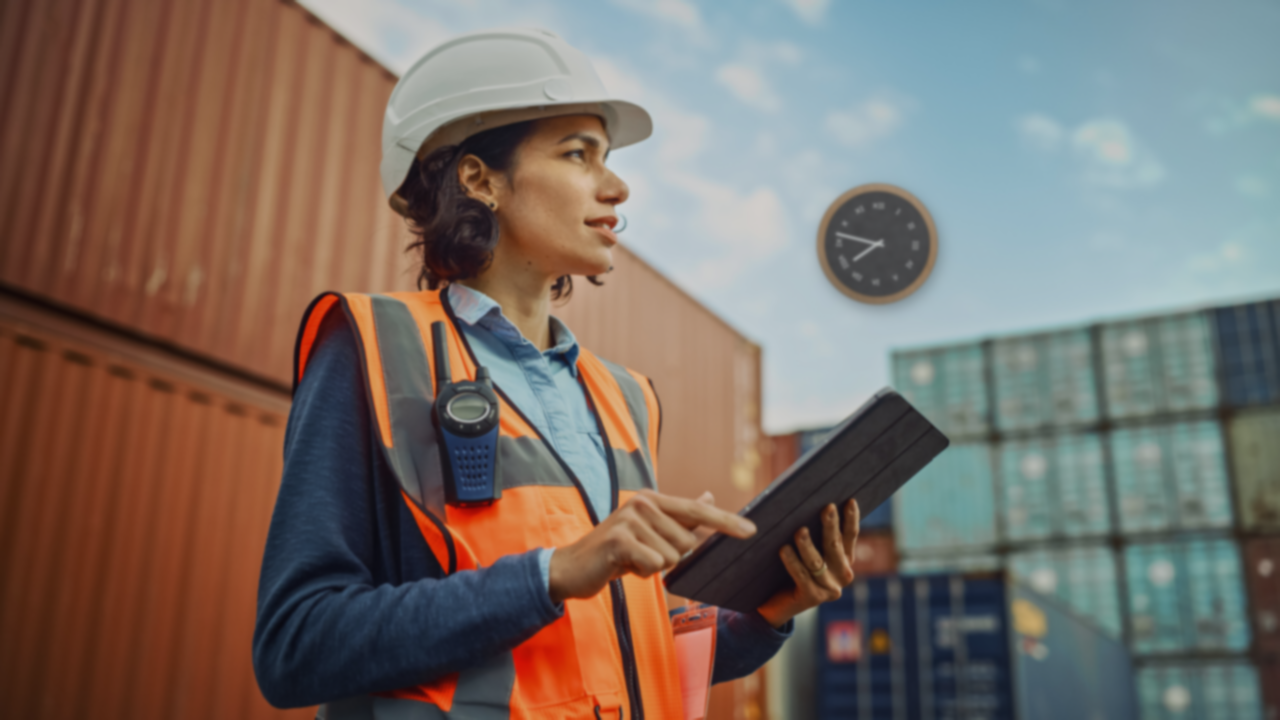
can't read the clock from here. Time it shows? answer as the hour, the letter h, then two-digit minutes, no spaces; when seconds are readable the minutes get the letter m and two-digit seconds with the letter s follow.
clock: 7h47
